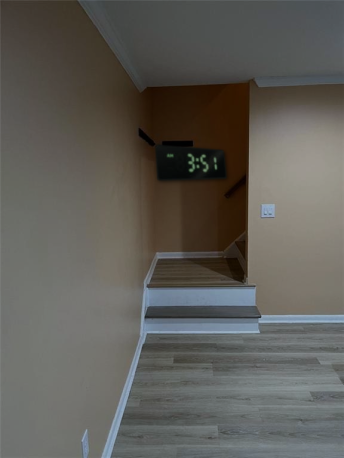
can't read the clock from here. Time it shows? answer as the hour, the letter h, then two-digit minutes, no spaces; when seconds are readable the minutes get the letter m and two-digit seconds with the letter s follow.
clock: 3h51
